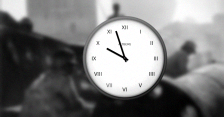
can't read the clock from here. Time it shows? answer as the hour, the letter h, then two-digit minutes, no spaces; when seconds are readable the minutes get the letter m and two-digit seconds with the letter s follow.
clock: 9h57
